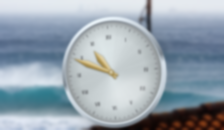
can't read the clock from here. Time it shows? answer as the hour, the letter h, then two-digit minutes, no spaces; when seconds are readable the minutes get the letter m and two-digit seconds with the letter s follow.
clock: 10h49
